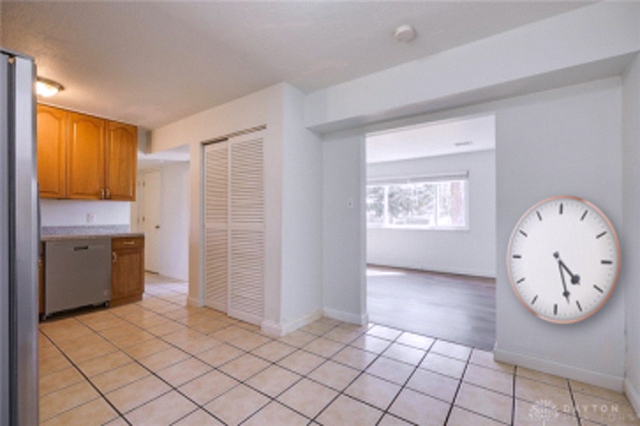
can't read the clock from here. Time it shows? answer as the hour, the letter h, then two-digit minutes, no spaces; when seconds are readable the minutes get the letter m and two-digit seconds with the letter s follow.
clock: 4h27
